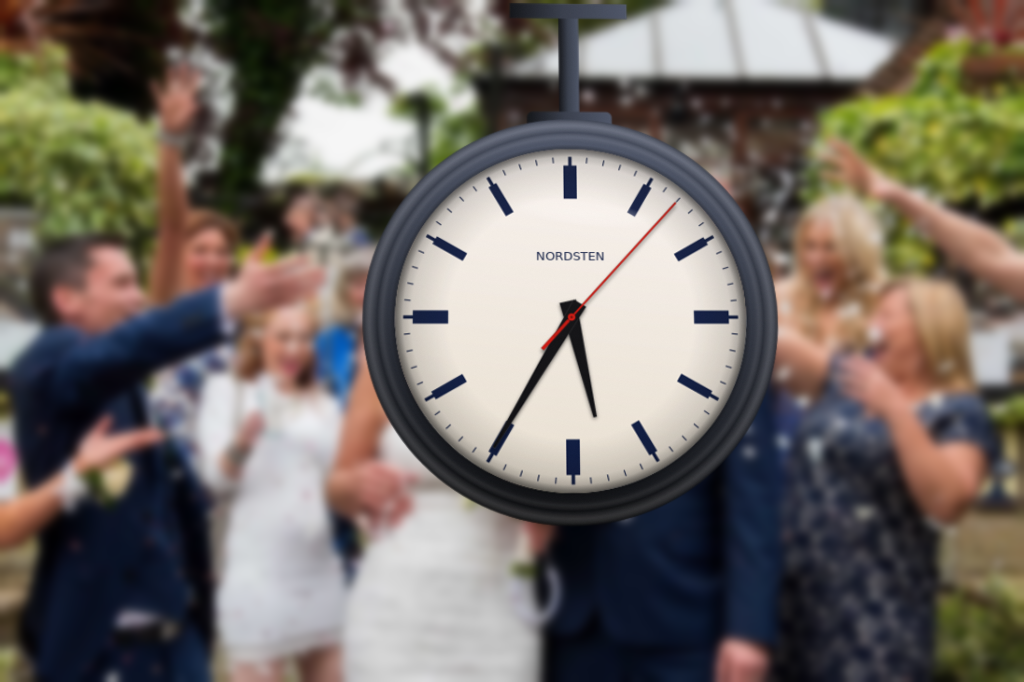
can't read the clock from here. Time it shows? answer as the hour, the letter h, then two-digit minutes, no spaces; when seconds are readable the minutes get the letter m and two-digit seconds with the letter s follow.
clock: 5h35m07s
